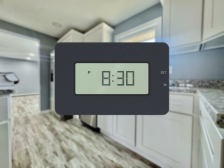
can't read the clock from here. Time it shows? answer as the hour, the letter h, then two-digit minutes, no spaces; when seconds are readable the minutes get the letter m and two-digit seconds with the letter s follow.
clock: 8h30
